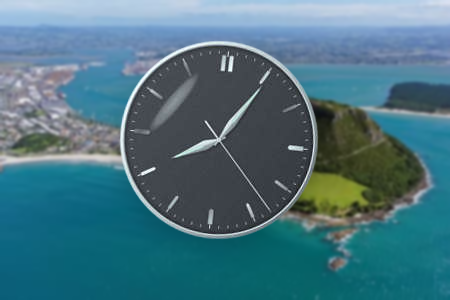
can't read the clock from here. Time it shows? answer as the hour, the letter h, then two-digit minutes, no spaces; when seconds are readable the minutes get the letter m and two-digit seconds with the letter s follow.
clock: 8h05m23s
